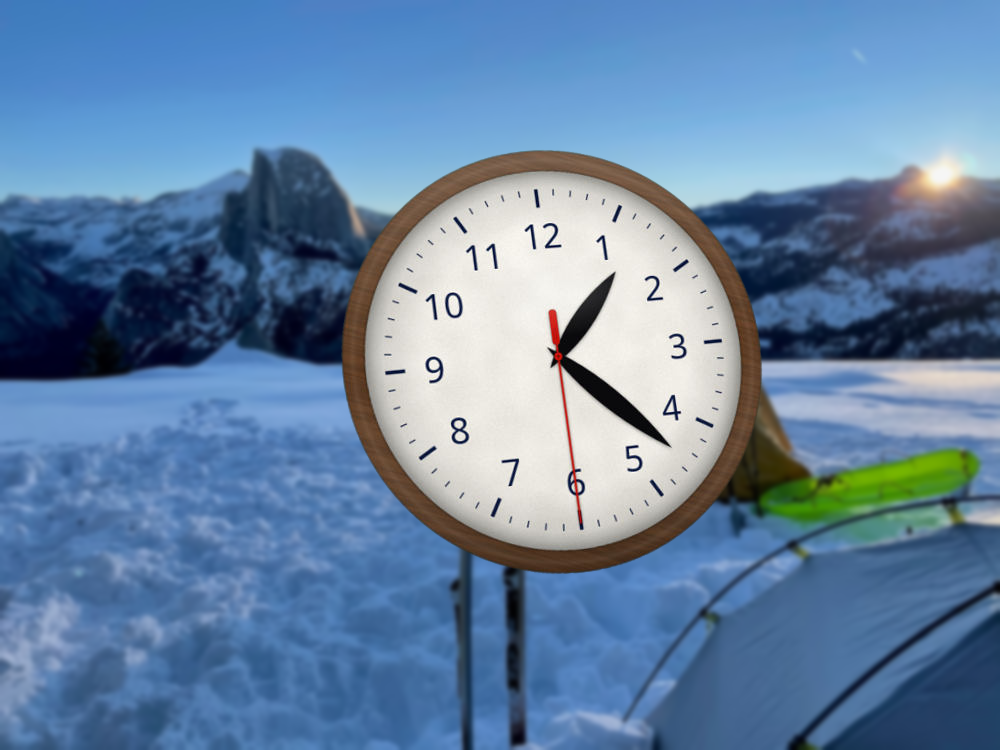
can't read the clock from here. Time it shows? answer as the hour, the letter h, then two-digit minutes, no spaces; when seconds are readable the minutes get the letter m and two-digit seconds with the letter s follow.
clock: 1h22m30s
